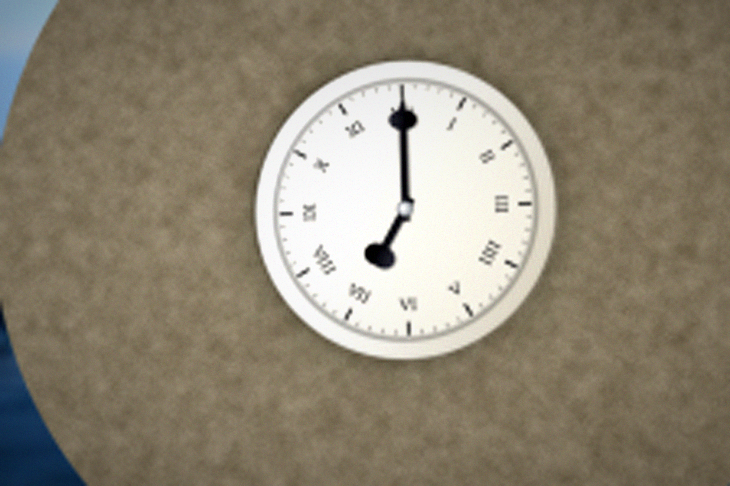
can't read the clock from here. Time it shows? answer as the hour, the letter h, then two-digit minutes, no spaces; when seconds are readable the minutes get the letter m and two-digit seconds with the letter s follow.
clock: 7h00
